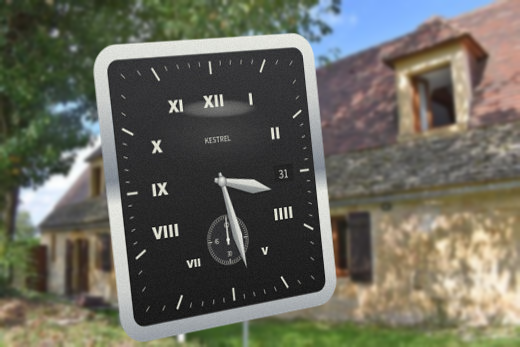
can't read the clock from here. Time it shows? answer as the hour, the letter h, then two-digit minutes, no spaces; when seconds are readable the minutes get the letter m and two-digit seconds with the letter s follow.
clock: 3h28
